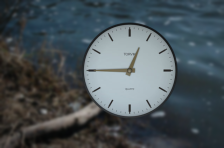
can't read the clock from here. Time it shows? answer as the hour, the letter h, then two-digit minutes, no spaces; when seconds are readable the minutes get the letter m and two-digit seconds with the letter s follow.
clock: 12h45
